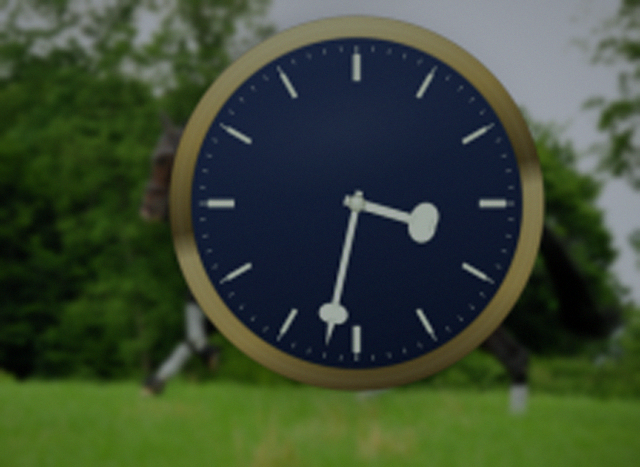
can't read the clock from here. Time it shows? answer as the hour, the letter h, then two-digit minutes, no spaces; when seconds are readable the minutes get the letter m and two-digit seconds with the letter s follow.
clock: 3h32
